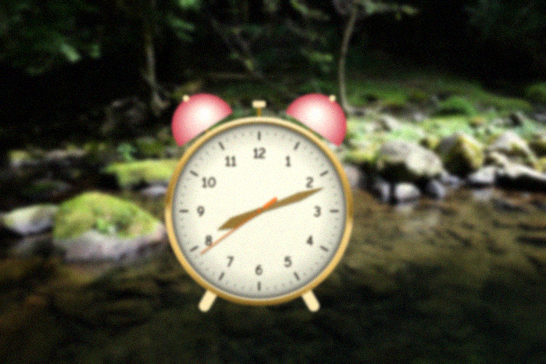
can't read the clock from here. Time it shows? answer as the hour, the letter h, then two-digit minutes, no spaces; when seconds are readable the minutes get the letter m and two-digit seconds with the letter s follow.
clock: 8h11m39s
